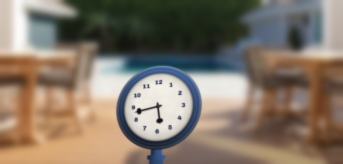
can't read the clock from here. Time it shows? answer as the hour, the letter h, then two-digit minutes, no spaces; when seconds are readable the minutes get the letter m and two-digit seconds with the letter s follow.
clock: 5h43
